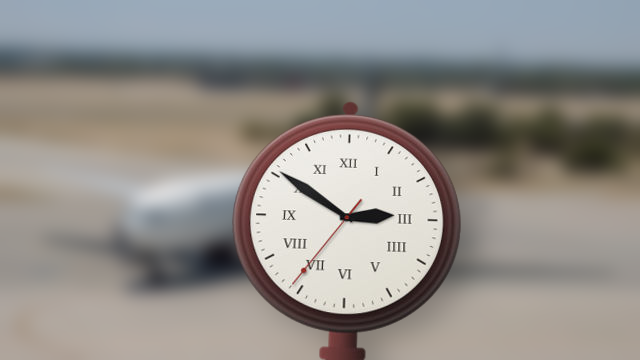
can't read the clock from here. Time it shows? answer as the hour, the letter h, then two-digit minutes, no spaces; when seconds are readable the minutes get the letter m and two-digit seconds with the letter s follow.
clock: 2h50m36s
